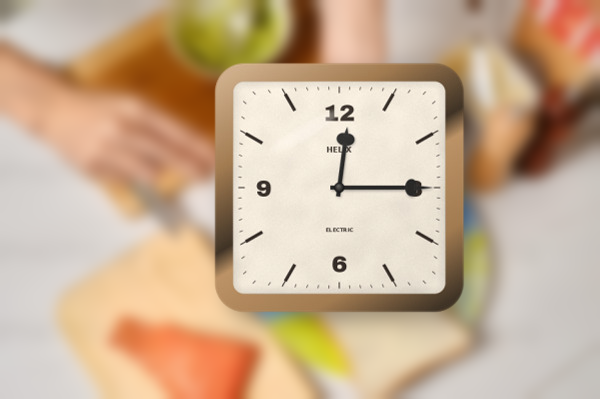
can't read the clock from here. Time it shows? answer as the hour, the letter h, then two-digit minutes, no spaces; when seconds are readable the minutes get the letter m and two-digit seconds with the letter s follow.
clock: 12h15
